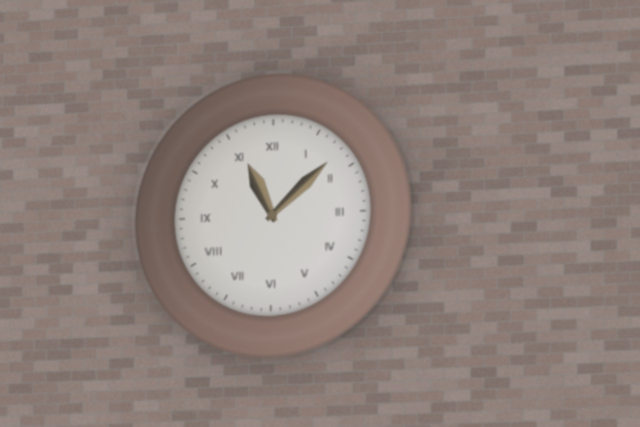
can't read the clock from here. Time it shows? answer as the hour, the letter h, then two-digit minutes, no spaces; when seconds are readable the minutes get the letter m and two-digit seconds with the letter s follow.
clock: 11h08
